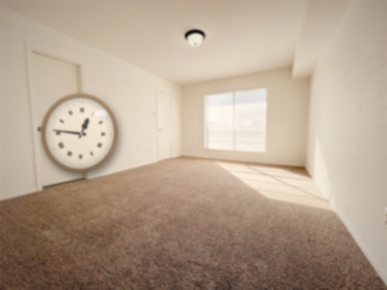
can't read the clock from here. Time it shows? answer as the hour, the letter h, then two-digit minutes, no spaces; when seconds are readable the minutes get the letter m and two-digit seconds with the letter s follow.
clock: 12h46
